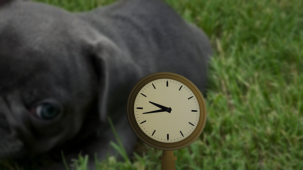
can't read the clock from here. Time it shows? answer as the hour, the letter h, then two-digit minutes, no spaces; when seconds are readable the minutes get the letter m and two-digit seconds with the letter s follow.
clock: 9h43
